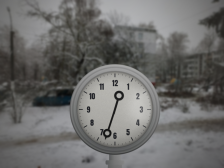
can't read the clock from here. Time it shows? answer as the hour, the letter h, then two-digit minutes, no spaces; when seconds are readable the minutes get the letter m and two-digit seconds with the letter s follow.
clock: 12h33
